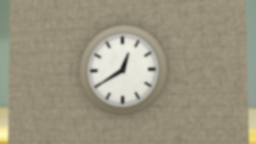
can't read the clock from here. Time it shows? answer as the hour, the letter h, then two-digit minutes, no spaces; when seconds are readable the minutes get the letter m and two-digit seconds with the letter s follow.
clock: 12h40
